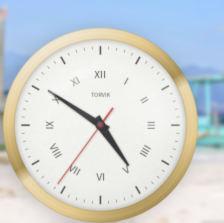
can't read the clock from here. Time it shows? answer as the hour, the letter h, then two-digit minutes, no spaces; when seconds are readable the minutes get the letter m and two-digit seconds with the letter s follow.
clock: 4h50m36s
